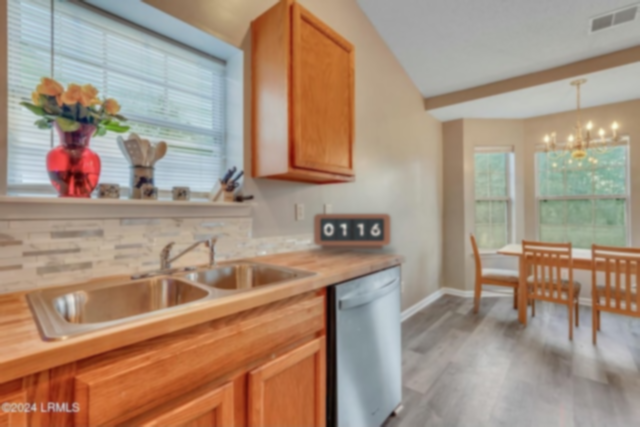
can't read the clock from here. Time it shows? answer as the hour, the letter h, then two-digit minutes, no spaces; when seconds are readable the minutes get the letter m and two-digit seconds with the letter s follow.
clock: 1h16
